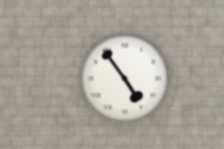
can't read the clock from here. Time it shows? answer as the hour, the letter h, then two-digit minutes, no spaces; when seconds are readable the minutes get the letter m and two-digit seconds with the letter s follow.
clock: 4h54
